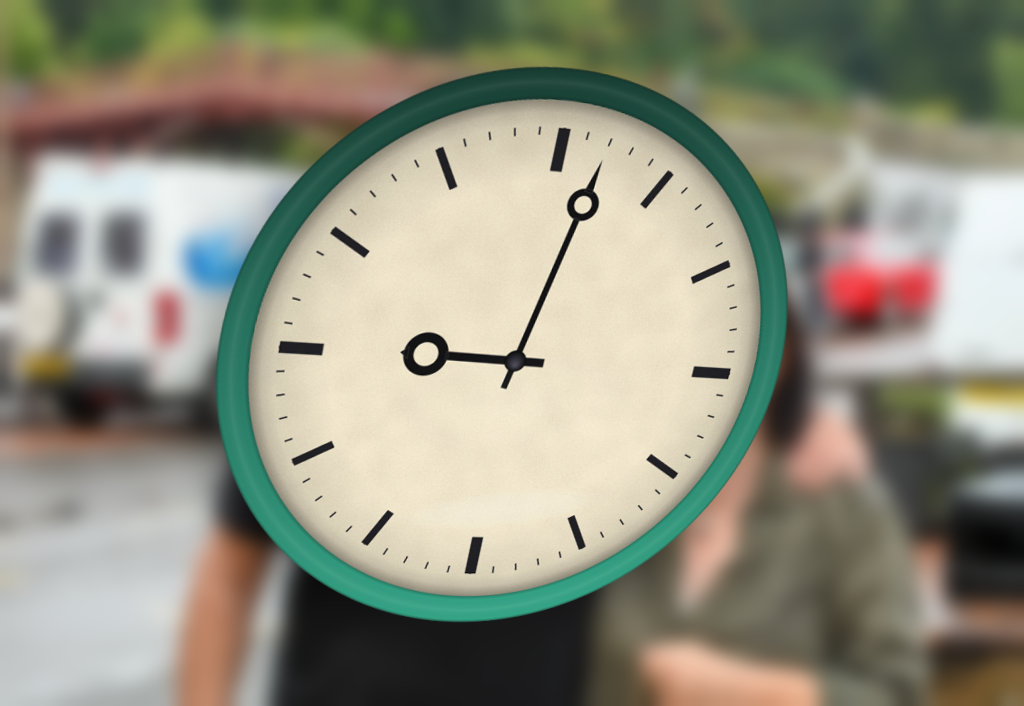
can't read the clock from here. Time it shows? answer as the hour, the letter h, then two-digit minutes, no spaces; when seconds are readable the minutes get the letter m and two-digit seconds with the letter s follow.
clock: 9h02
